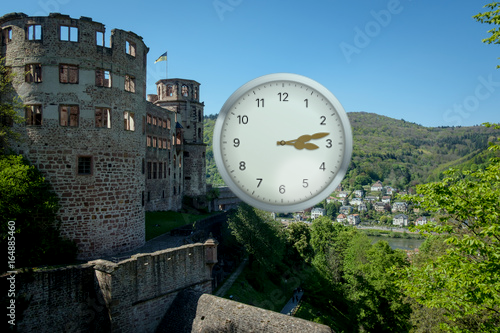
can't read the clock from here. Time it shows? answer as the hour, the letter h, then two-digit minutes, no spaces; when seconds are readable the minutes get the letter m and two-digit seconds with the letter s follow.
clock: 3h13
